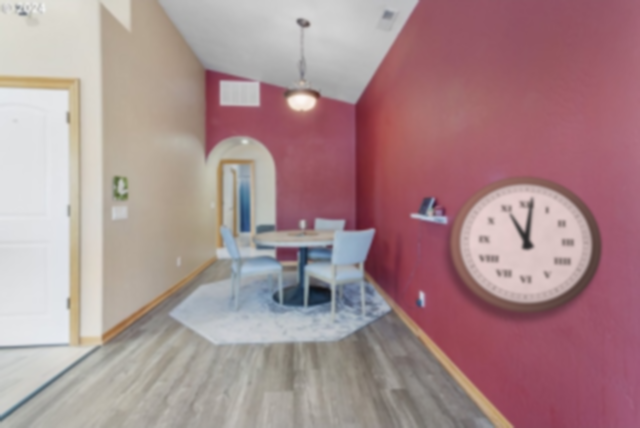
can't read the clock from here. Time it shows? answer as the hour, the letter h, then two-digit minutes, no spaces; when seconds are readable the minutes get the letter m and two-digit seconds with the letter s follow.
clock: 11h01
